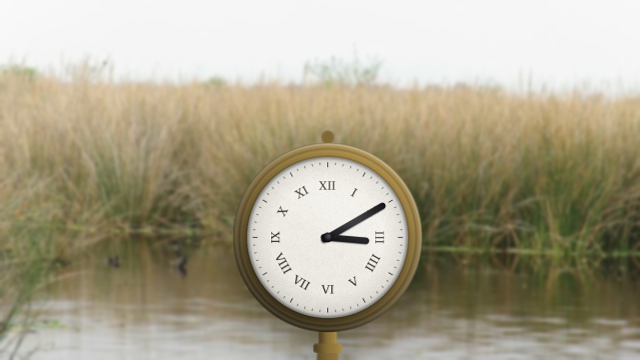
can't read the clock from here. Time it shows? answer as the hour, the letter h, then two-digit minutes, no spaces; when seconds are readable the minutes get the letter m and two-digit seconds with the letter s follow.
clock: 3h10
